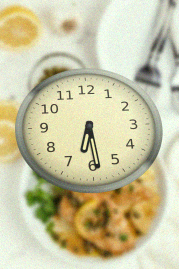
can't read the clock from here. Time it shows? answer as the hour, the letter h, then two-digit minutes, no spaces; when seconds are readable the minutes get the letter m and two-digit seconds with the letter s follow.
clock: 6h29
